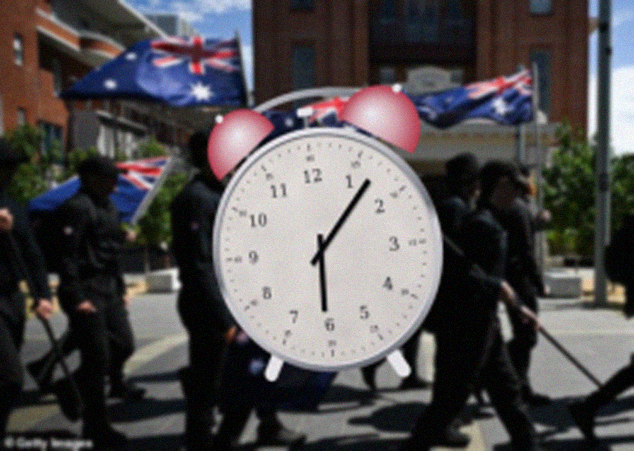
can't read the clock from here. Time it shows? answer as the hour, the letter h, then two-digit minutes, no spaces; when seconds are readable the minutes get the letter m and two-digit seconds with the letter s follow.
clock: 6h07
